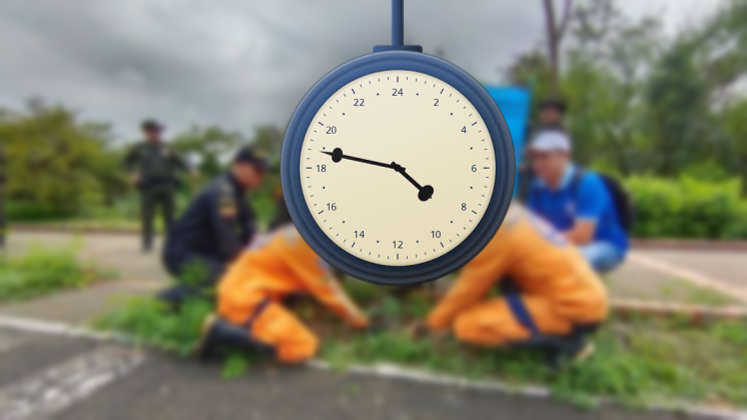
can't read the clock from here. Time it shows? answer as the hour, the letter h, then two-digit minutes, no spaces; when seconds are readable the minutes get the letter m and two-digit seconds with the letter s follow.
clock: 8h47
